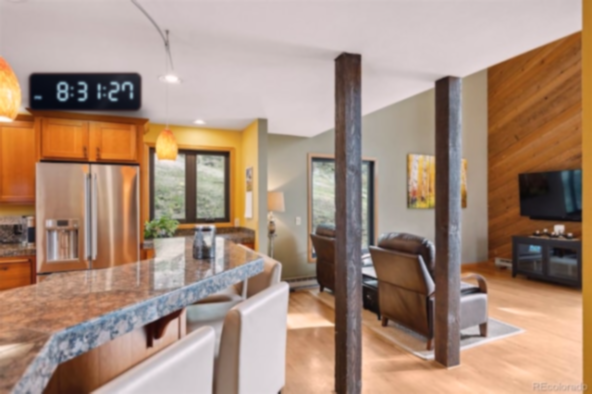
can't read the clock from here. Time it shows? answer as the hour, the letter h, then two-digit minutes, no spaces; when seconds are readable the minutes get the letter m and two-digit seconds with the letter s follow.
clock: 8h31m27s
